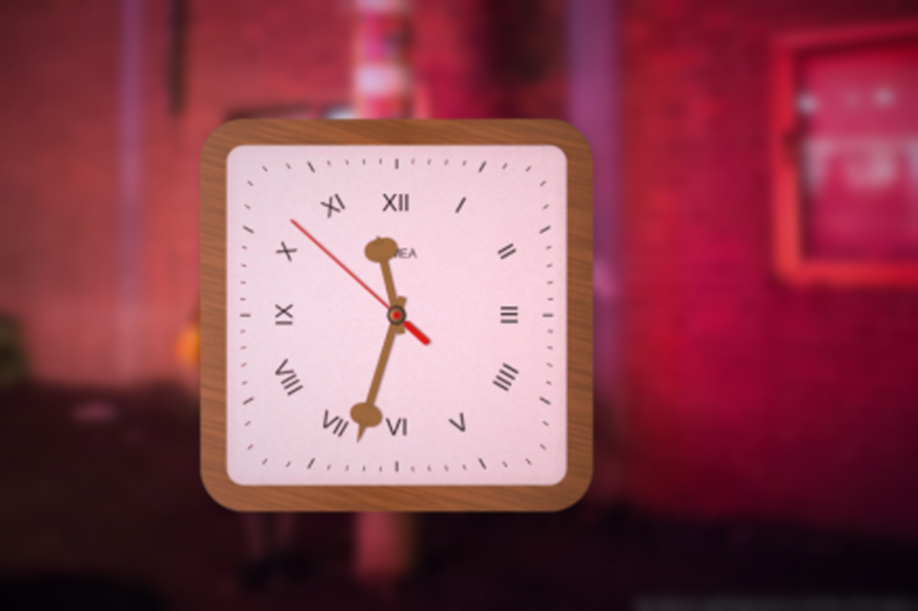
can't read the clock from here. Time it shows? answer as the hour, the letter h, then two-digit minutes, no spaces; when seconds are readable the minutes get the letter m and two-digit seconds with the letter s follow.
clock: 11h32m52s
